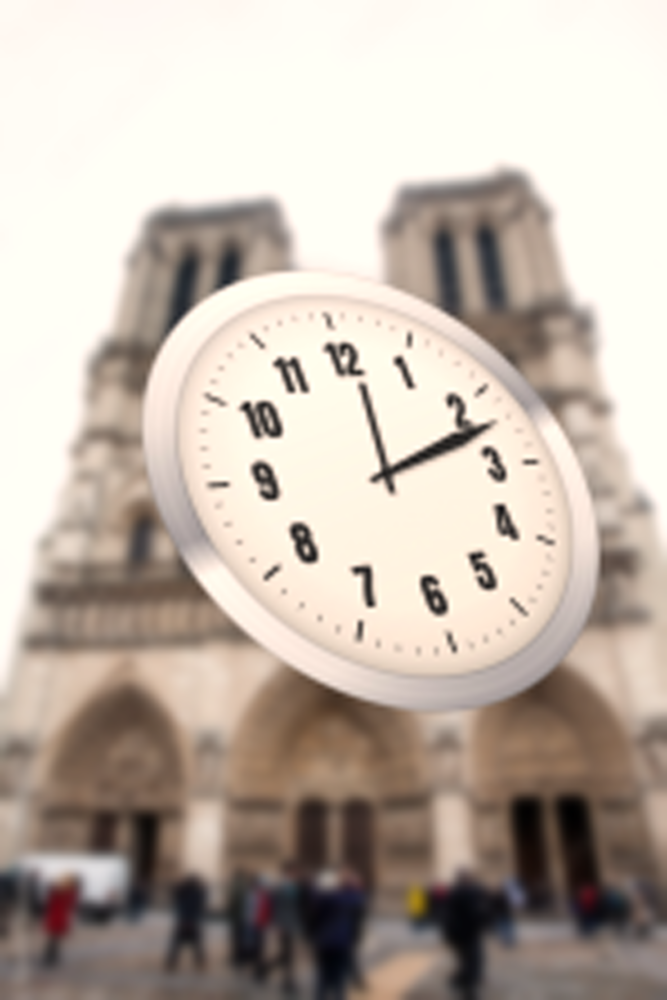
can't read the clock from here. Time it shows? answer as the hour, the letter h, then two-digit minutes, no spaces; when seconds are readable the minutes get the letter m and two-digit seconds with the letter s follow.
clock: 12h12
